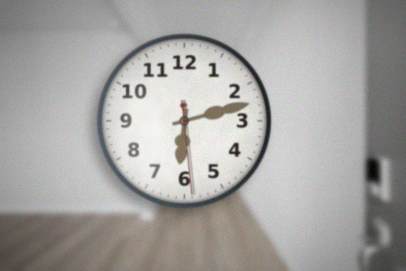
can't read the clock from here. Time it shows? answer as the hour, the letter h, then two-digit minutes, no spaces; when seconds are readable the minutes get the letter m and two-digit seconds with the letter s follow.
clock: 6h12m29s
